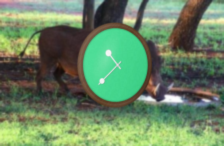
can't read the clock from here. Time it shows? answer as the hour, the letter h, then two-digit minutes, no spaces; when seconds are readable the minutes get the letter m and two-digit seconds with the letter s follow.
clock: 10h38
